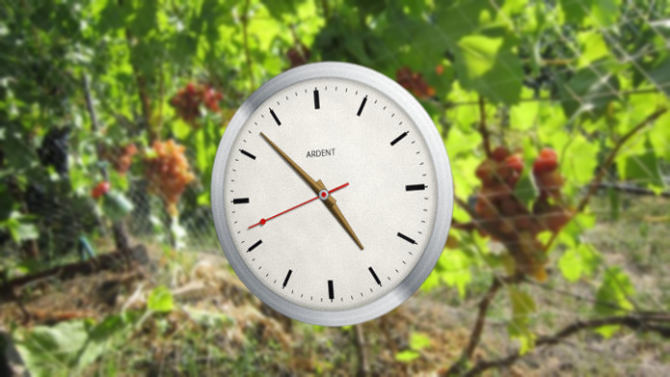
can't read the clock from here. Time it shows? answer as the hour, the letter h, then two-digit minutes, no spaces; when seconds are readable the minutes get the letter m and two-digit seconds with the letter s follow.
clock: 4h52m42s
